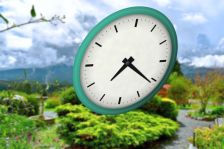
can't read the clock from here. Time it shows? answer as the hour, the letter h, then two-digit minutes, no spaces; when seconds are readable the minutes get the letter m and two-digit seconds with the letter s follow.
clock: 7h21
